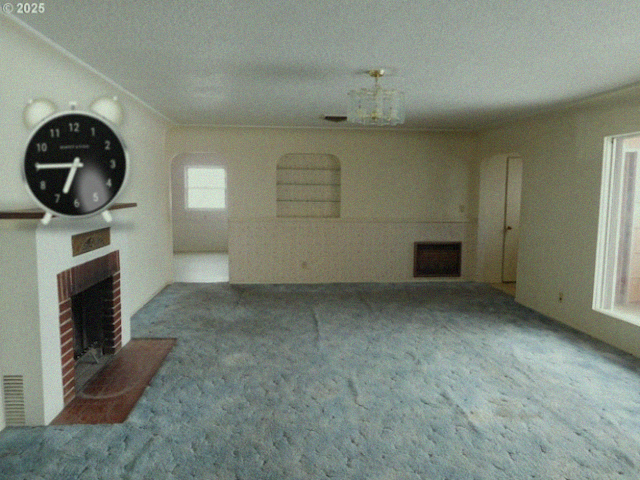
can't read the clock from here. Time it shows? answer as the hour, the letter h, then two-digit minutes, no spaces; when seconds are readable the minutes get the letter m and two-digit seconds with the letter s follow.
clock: 6h45
